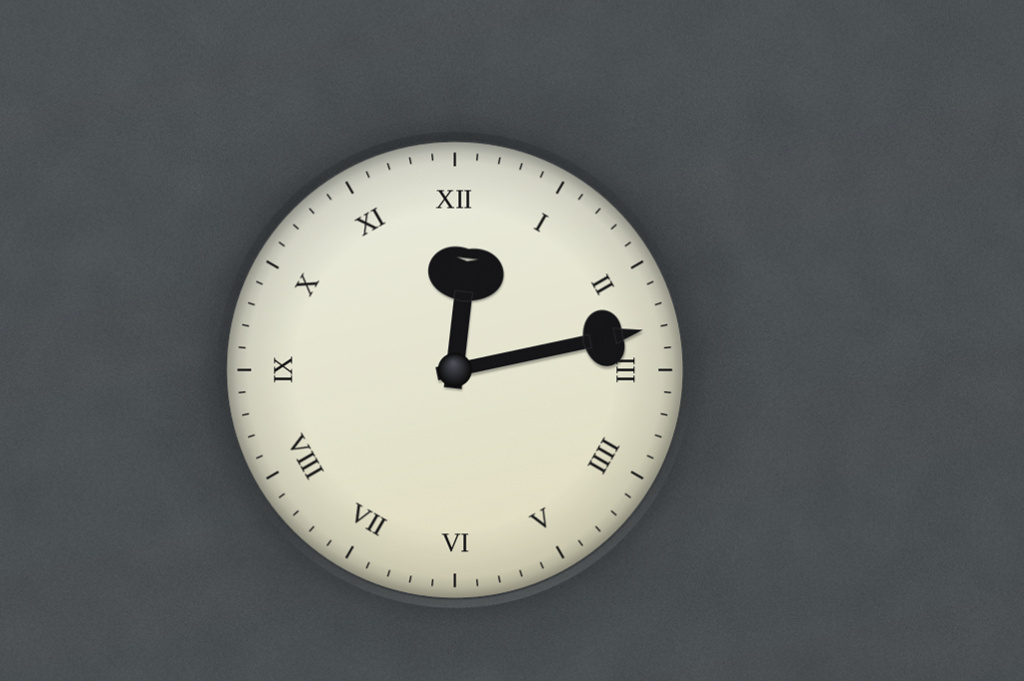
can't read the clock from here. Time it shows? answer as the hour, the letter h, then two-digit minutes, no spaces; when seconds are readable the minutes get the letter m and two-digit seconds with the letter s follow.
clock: 12h13
